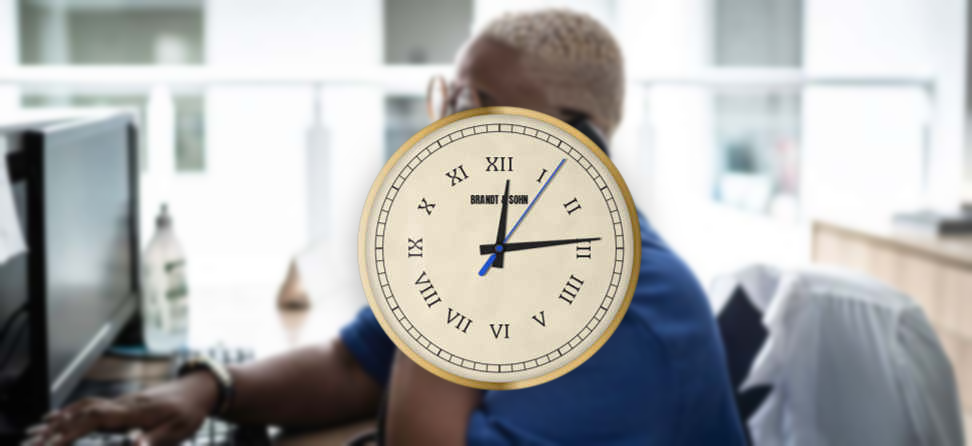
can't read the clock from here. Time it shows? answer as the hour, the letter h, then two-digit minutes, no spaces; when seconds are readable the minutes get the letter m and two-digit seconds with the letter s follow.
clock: 12h14m06s
